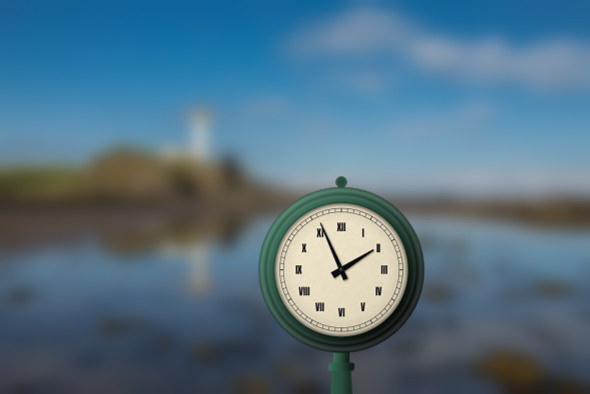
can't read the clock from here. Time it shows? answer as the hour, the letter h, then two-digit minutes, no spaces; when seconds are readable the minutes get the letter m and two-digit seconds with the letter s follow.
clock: 1h56
